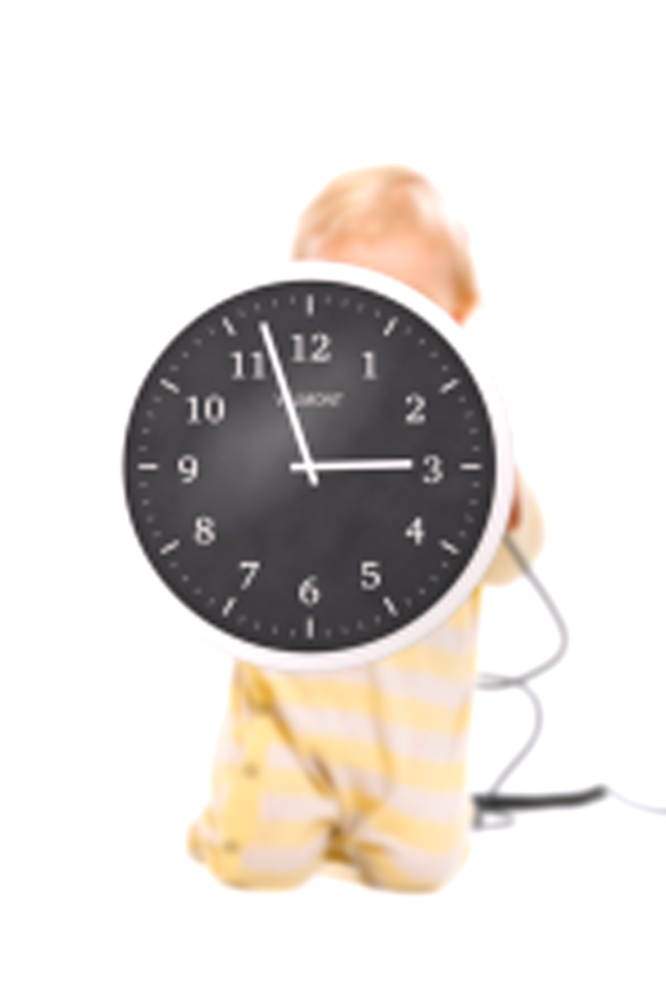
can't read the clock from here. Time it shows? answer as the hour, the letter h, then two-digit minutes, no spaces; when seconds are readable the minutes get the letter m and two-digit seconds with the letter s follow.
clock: 2h57
